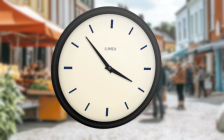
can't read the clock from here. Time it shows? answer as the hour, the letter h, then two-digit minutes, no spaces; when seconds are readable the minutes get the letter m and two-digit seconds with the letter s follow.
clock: 3h53
